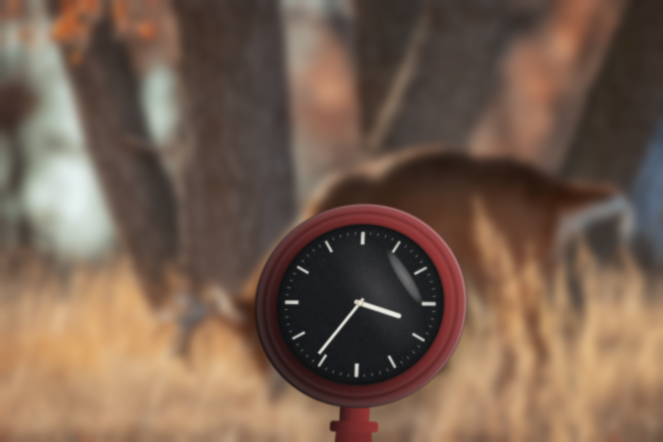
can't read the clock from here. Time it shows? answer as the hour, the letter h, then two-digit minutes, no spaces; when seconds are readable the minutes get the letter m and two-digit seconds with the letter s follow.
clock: 3h36
